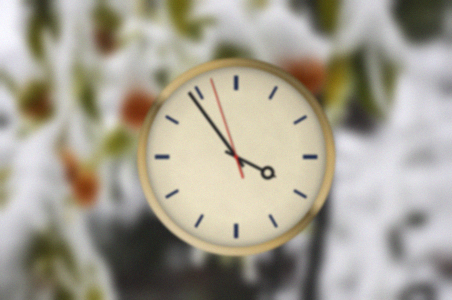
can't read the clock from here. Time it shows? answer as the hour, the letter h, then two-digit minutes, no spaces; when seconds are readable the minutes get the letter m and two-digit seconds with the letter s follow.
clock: 3h53m57s
